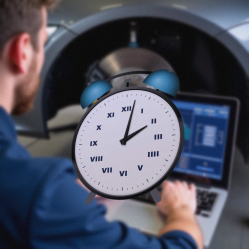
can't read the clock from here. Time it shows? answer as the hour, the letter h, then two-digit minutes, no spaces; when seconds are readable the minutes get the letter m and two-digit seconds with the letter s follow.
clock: 2h02
